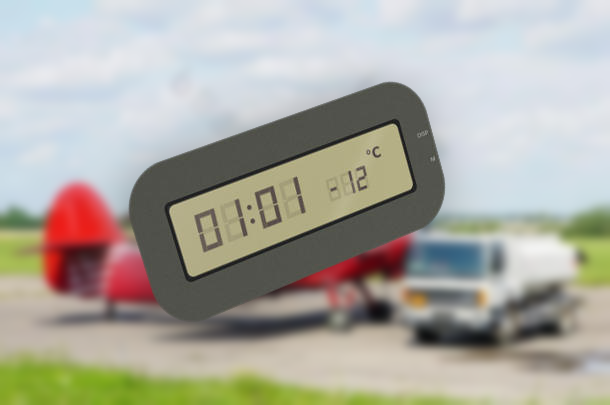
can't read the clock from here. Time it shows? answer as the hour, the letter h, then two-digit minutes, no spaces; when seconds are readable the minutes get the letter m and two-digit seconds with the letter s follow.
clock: 1h01
